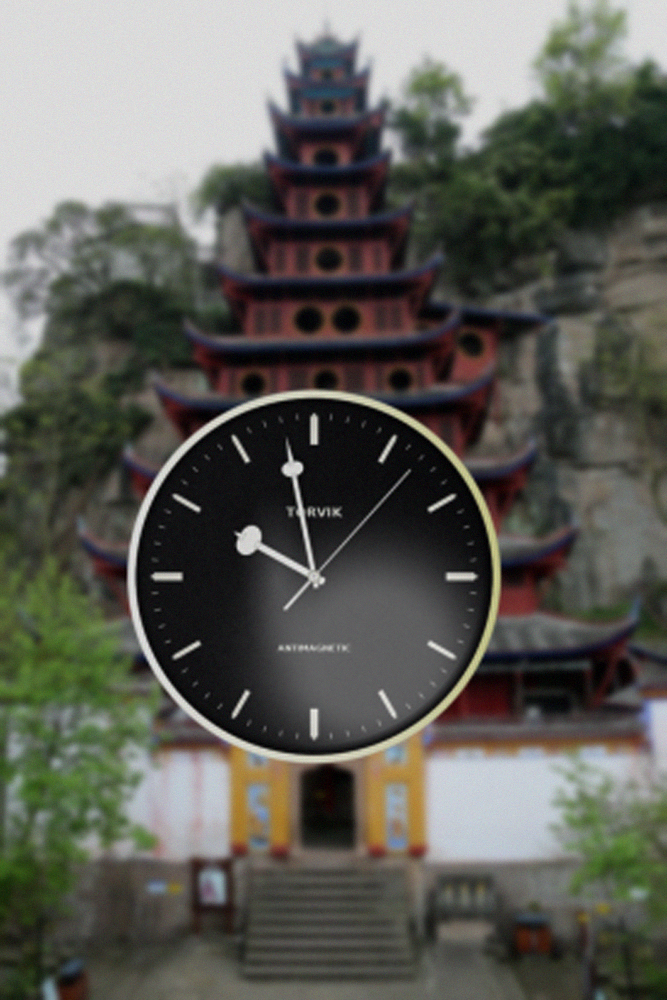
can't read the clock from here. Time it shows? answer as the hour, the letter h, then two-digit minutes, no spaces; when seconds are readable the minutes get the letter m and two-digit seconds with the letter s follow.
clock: 9h58m07s
